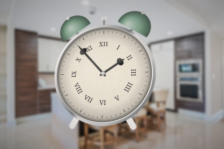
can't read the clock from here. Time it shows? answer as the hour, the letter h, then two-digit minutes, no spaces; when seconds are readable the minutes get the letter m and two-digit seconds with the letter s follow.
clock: 1h53
